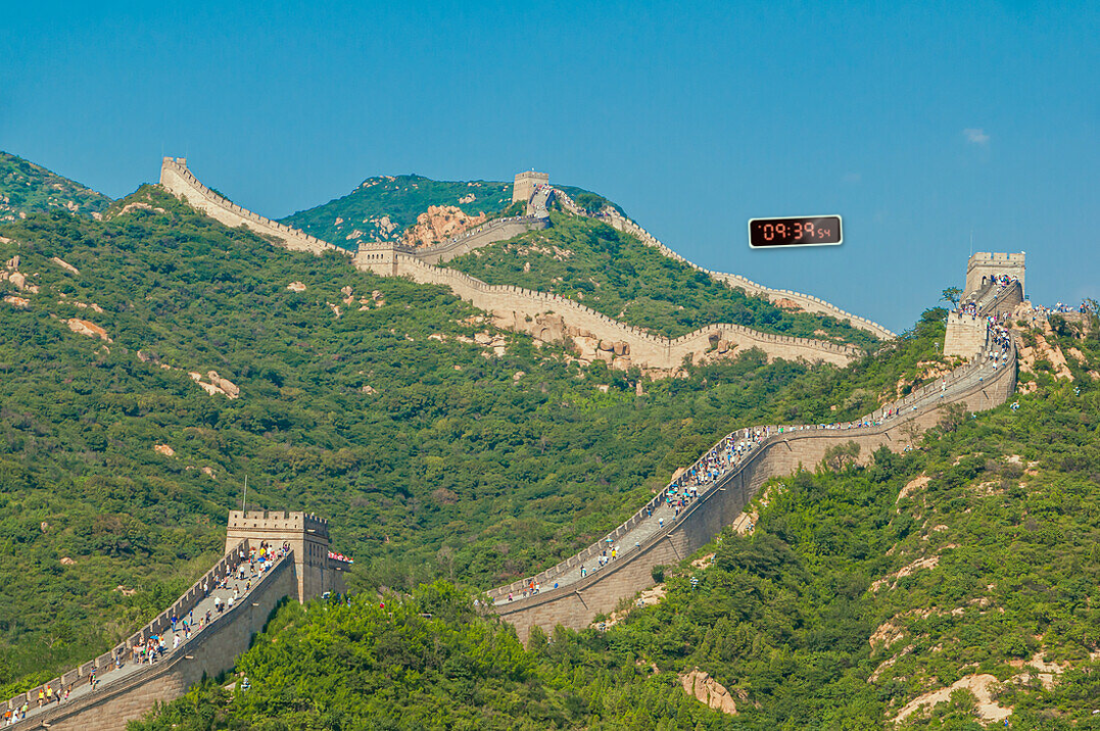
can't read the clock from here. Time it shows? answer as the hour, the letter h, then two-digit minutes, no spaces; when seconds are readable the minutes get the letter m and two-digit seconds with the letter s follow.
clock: 9h39m54s
